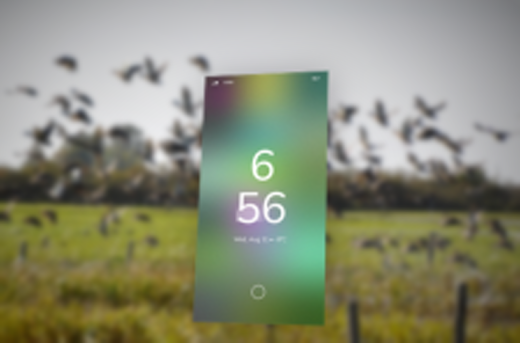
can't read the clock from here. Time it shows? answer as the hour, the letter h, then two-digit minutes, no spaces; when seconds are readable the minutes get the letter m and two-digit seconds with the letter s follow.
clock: 6h56
